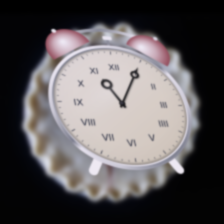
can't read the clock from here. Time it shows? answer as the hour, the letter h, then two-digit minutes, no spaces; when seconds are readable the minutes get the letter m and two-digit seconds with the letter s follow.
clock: 11h05
